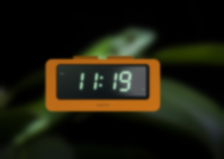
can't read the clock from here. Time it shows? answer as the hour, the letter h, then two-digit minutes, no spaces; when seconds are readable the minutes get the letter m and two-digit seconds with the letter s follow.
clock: 11h19
